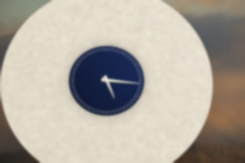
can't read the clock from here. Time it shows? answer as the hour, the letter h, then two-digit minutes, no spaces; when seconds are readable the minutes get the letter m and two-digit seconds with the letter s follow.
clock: 5h16
